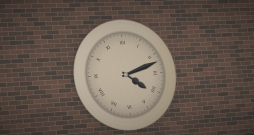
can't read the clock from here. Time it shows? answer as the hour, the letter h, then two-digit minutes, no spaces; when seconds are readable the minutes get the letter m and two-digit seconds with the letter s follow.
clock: 4h12
